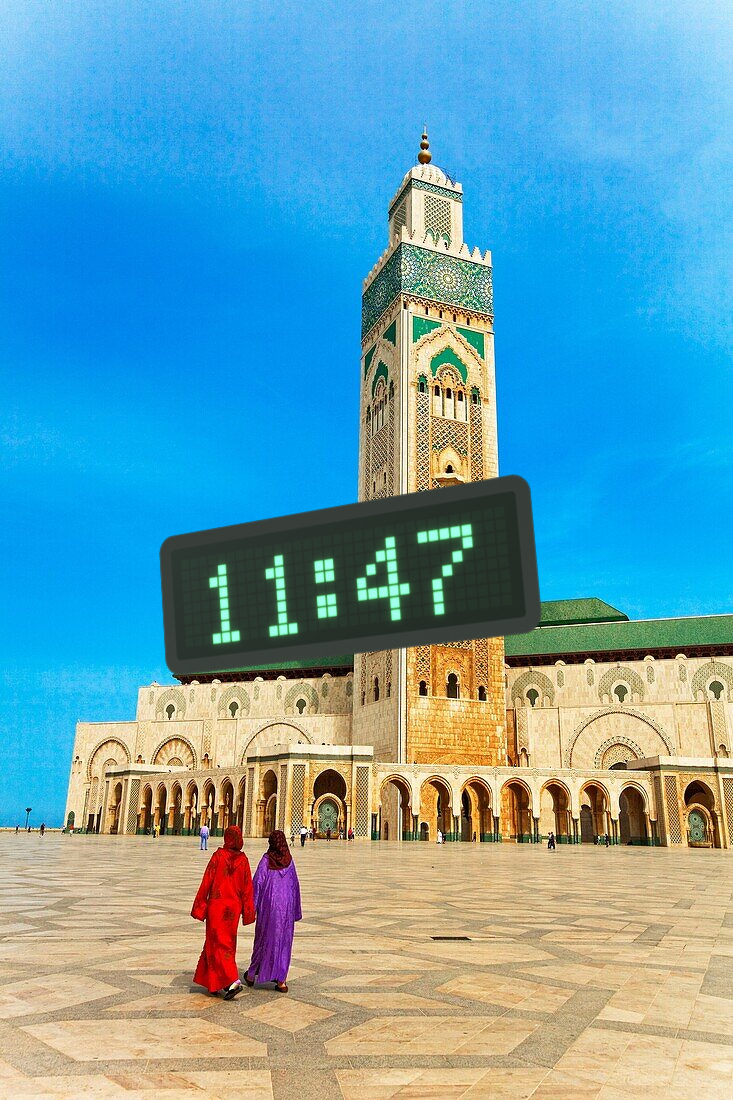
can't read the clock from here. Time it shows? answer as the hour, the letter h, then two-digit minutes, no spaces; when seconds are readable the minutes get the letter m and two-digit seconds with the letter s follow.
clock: 11h47
